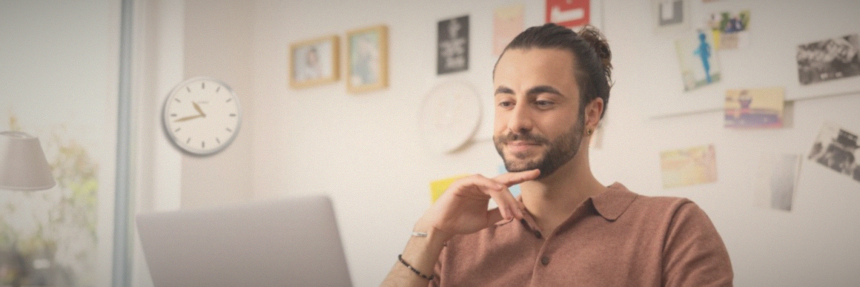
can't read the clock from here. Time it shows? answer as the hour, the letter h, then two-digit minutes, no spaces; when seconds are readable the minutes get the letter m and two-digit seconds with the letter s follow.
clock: 10h43
